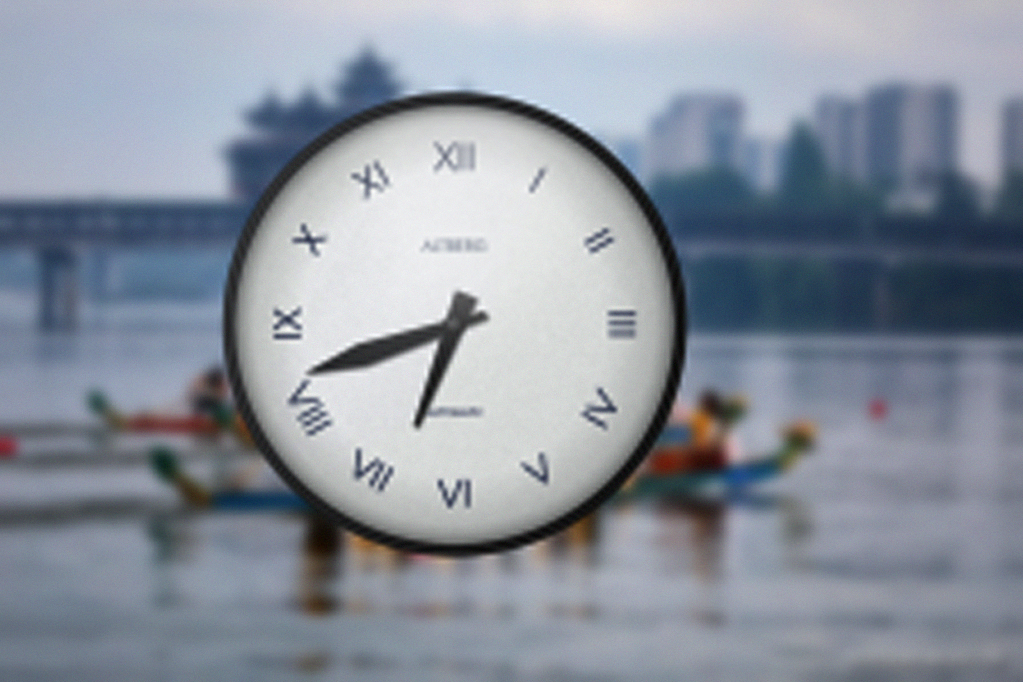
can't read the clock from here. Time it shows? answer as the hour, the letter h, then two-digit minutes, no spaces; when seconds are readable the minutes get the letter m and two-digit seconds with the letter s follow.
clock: 6h42
